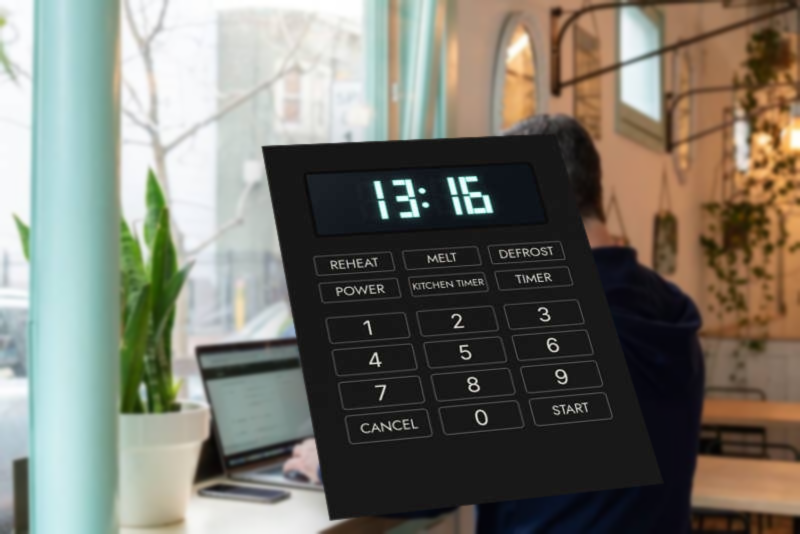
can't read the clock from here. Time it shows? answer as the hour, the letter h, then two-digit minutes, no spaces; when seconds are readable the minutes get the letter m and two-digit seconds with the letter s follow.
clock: 13h16
